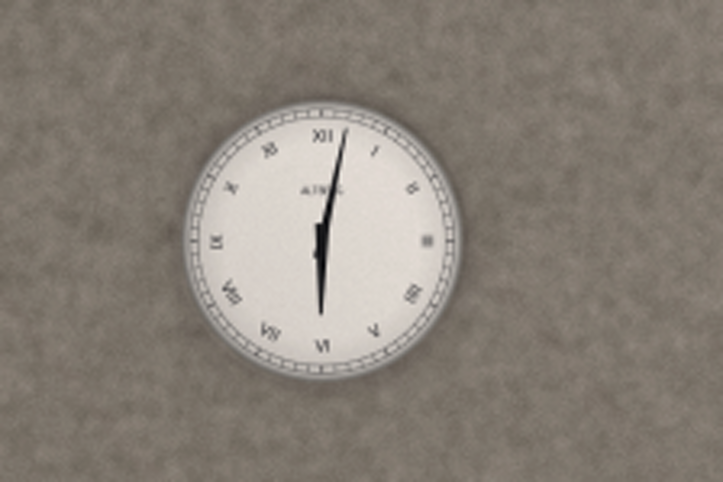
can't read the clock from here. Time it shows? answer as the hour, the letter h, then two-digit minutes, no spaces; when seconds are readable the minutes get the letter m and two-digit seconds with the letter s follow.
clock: 6h02
